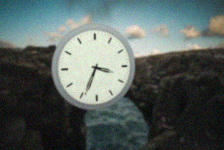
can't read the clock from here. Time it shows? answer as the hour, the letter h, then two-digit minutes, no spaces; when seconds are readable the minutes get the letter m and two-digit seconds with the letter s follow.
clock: 3h34
